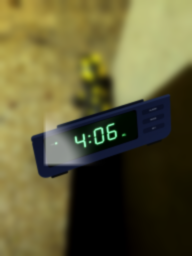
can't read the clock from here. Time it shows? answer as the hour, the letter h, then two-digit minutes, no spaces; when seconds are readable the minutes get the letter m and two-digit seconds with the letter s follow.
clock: 4h06
